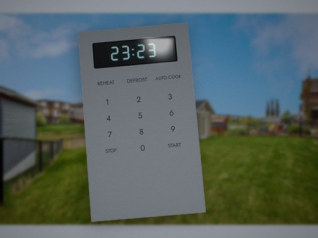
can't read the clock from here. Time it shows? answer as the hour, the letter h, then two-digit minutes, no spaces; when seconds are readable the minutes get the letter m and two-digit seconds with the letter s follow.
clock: 23h23
